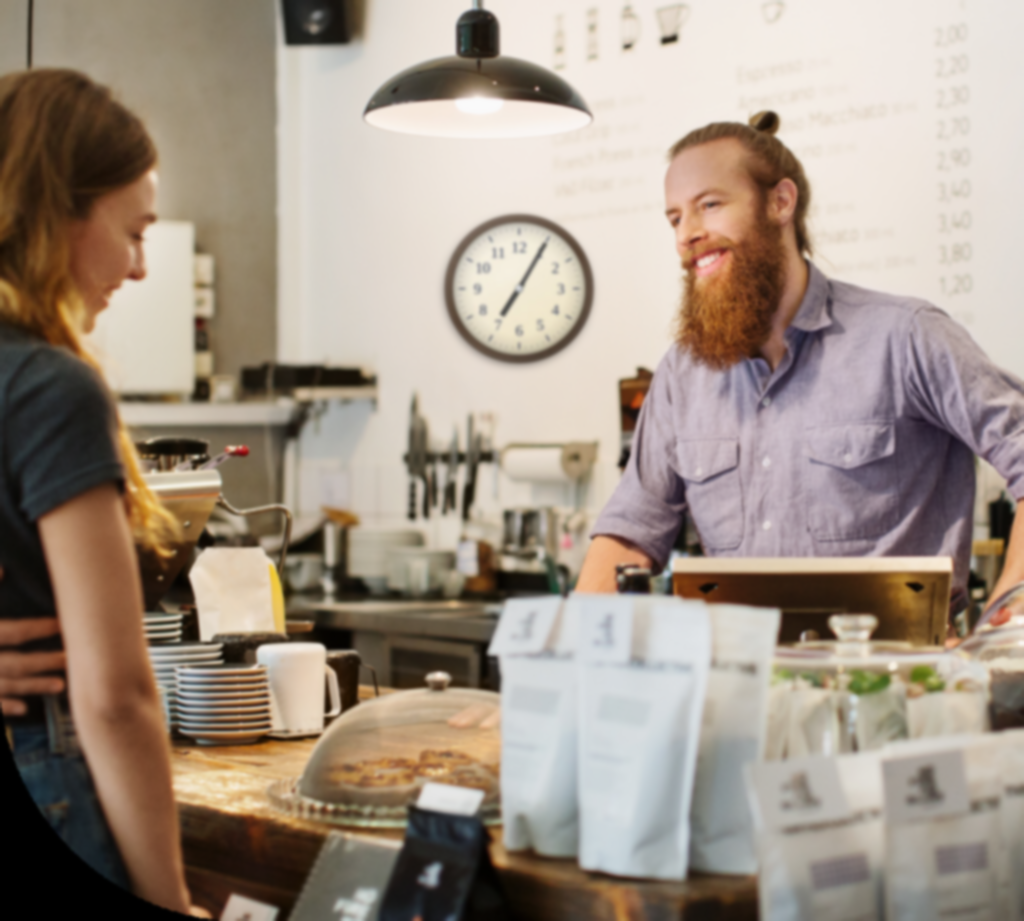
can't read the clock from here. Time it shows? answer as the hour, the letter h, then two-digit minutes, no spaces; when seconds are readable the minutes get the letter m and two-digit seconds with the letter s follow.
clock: 7h05
